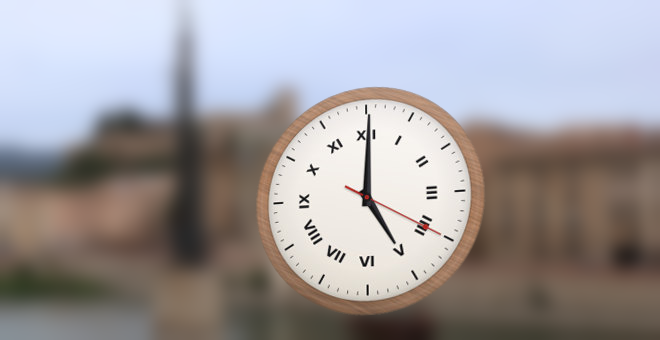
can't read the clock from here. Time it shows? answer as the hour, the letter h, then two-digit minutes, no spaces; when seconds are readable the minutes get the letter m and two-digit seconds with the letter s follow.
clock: 5h00m20s
